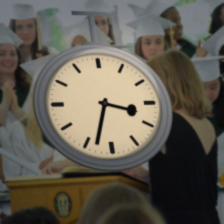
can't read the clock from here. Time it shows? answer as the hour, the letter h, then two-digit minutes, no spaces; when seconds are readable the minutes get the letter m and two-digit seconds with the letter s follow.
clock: 3h33
